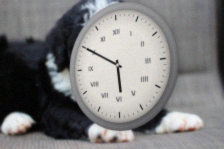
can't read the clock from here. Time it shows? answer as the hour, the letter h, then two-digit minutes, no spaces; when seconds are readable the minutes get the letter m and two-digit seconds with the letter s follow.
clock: 5h50
